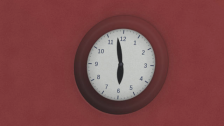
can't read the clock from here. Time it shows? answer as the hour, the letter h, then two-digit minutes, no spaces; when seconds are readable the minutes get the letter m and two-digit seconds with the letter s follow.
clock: 5h58
